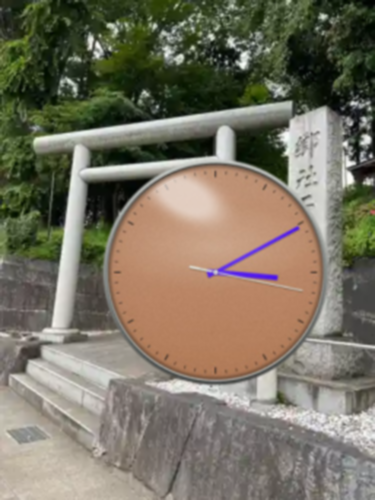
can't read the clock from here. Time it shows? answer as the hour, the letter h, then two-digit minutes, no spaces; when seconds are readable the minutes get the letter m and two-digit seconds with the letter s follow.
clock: 3h10m17s
